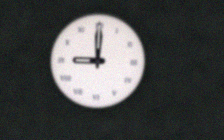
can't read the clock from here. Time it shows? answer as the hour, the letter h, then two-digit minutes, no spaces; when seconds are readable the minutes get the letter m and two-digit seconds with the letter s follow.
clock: 9h00
